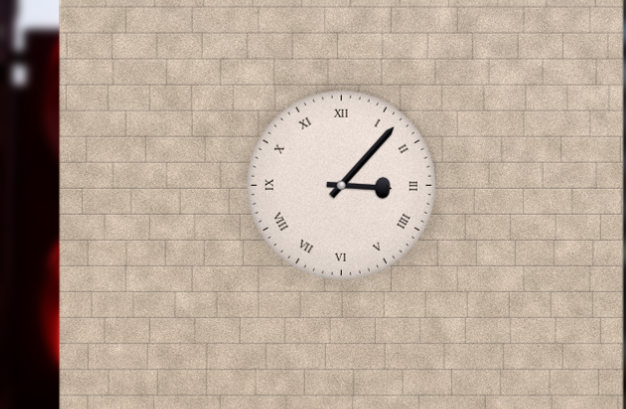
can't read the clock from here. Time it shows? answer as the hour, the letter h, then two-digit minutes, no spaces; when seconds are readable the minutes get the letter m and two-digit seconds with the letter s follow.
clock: 3h07
